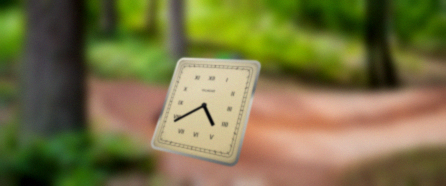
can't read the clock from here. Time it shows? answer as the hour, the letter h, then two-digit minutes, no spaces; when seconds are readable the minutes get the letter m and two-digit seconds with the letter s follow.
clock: 4h39
